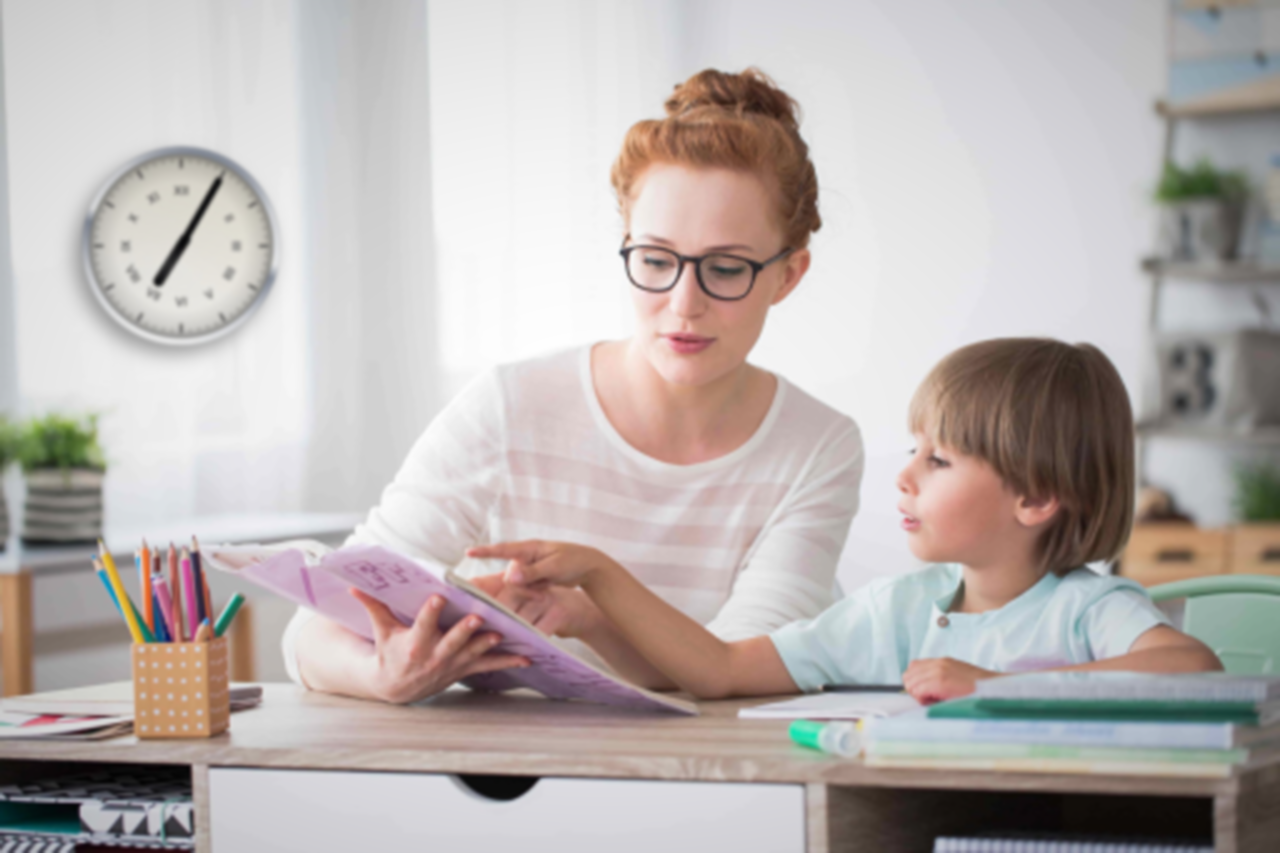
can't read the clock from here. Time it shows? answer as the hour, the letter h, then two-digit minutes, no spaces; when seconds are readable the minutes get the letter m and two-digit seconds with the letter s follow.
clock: 7h05
